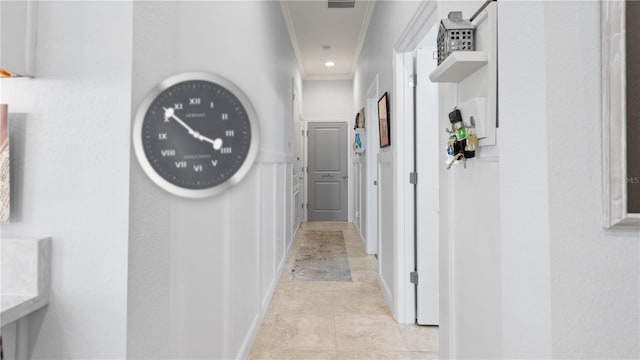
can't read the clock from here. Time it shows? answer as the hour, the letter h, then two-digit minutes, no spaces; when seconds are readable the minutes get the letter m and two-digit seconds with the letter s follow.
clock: 3h52
